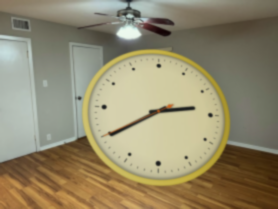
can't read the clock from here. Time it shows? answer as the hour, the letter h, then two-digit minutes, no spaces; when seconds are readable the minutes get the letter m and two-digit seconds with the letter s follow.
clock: 2h39m40s
